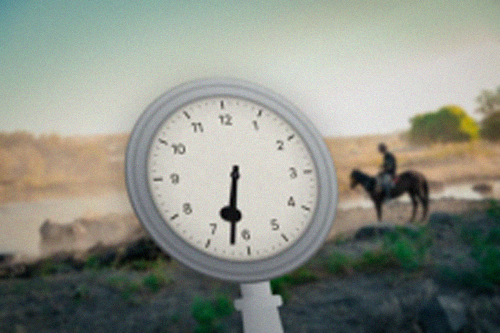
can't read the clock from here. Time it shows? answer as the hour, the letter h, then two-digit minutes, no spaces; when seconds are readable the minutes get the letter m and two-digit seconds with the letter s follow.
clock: 6h32
